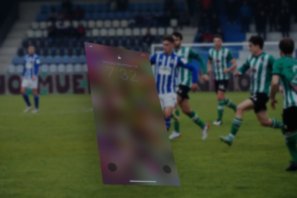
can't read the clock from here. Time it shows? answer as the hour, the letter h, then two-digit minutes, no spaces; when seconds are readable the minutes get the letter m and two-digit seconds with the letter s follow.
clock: 7h32
